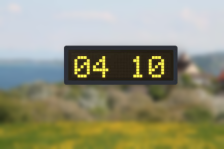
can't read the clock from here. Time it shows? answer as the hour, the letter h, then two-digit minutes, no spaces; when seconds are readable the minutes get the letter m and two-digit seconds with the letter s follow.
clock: 4h10
